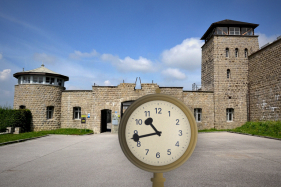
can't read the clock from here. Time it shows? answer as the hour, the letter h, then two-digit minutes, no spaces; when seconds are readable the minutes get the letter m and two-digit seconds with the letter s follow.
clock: 10h43
